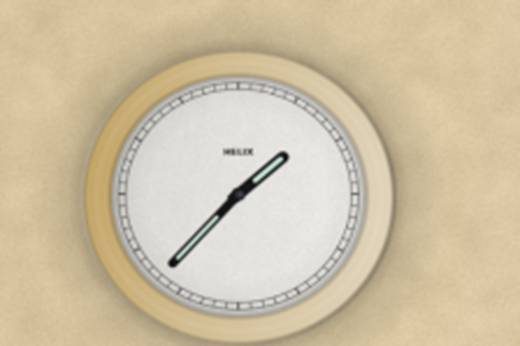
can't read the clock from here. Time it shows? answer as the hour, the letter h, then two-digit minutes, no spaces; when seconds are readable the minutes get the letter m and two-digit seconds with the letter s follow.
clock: 1h37
